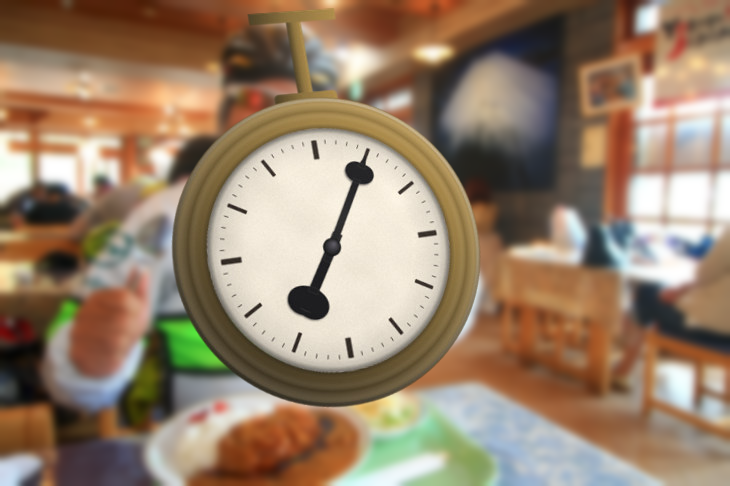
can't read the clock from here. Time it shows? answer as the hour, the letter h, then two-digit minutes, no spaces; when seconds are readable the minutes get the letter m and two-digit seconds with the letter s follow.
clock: 7h05
